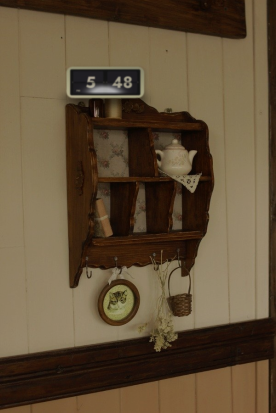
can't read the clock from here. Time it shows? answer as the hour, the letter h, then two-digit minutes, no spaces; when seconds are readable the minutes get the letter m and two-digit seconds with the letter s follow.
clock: 5h48
